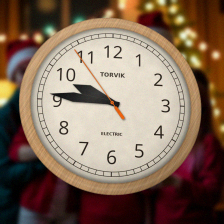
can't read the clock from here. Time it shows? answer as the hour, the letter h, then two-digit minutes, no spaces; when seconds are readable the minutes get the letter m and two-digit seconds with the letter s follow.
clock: 9h45m54s
